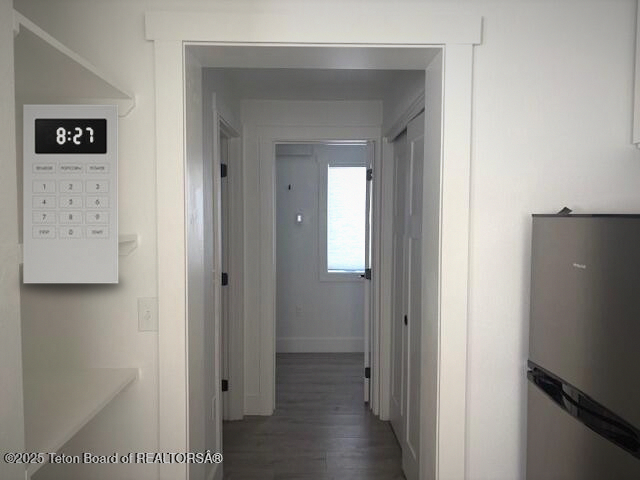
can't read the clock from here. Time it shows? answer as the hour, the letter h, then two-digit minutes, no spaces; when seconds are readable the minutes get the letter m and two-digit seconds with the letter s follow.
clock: 8h27
